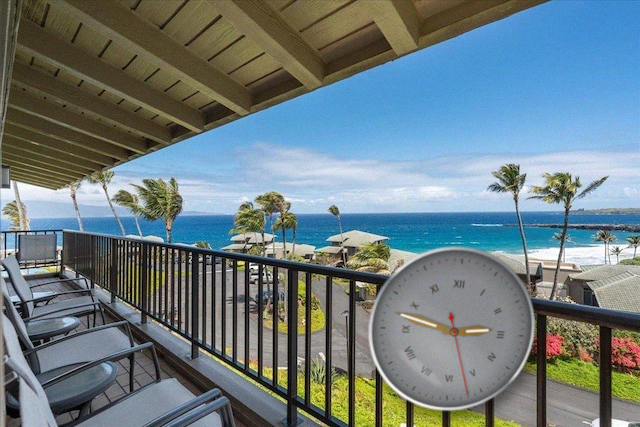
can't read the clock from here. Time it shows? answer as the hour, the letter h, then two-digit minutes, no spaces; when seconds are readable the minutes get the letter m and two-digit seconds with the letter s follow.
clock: 2h47m27s
